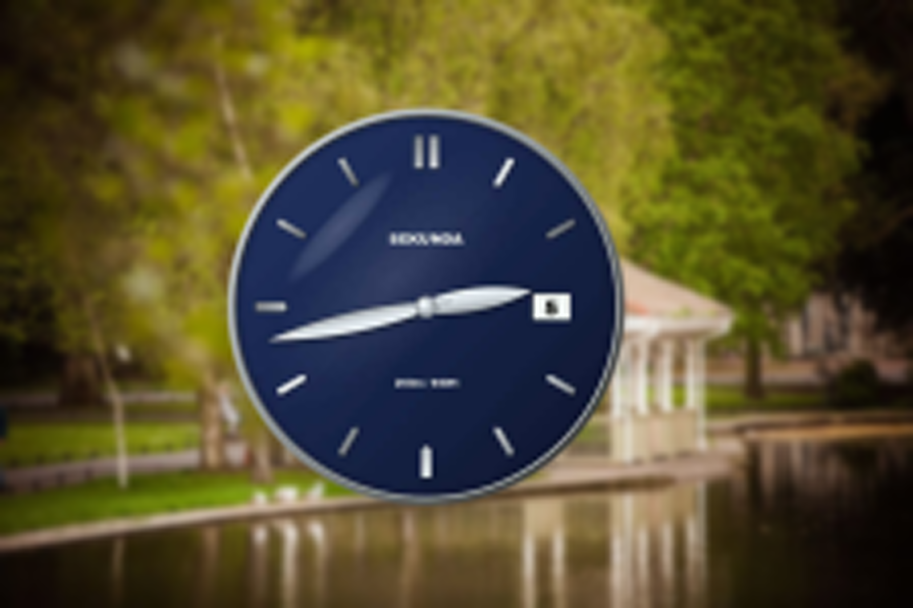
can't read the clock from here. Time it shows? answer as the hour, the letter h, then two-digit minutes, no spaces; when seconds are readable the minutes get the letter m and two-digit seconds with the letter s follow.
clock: 2h43
